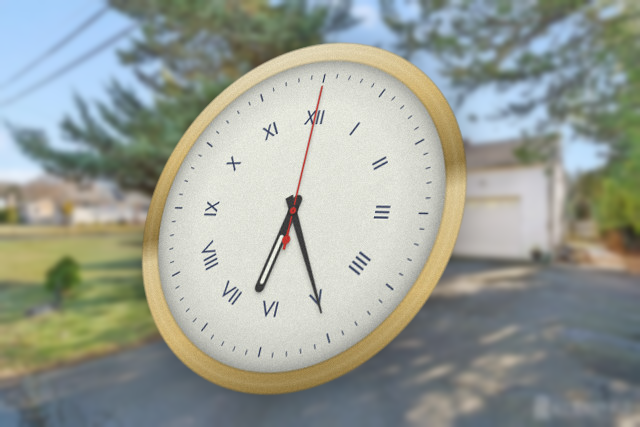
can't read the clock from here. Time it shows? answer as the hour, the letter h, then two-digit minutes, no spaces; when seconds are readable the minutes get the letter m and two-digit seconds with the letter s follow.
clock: 6h25m00s
